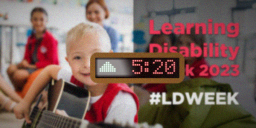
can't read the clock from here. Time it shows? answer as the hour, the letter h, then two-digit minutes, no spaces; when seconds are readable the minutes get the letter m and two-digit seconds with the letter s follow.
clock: 5h20
